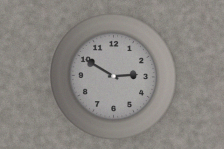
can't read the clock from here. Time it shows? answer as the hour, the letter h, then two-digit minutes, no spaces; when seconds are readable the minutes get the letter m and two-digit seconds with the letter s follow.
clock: 2h50
